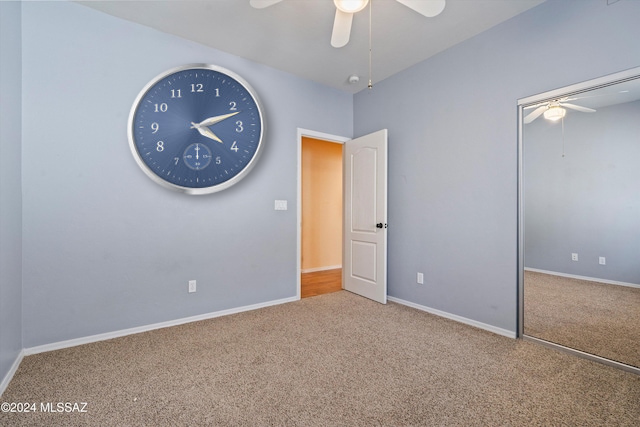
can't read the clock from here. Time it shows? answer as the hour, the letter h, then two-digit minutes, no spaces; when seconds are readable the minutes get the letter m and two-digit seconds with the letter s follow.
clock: 4h12
